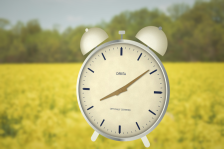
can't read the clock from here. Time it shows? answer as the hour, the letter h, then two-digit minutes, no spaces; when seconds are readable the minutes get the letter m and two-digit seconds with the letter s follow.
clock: 8h09
